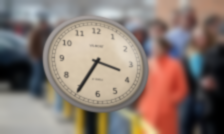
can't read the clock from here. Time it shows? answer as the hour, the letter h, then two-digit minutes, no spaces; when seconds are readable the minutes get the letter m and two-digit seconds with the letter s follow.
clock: 3h35
